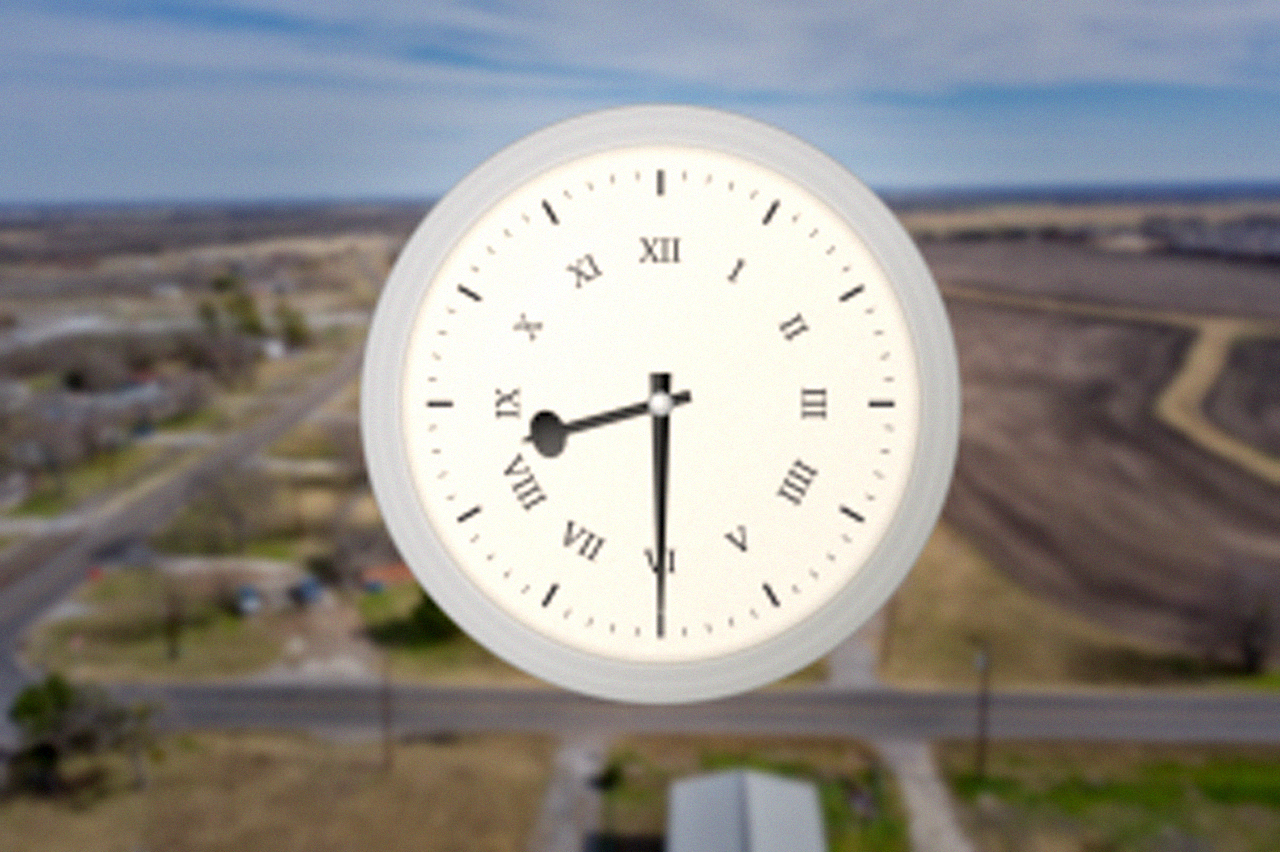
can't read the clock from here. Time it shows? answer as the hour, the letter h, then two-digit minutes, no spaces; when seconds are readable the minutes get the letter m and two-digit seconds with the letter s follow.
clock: 8h30
